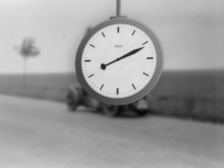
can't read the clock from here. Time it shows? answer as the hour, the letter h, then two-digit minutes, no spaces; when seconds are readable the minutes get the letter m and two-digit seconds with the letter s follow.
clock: 8h11
